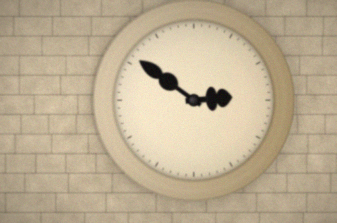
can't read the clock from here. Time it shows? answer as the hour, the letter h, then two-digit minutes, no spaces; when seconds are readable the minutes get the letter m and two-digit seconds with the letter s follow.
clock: 2h51
